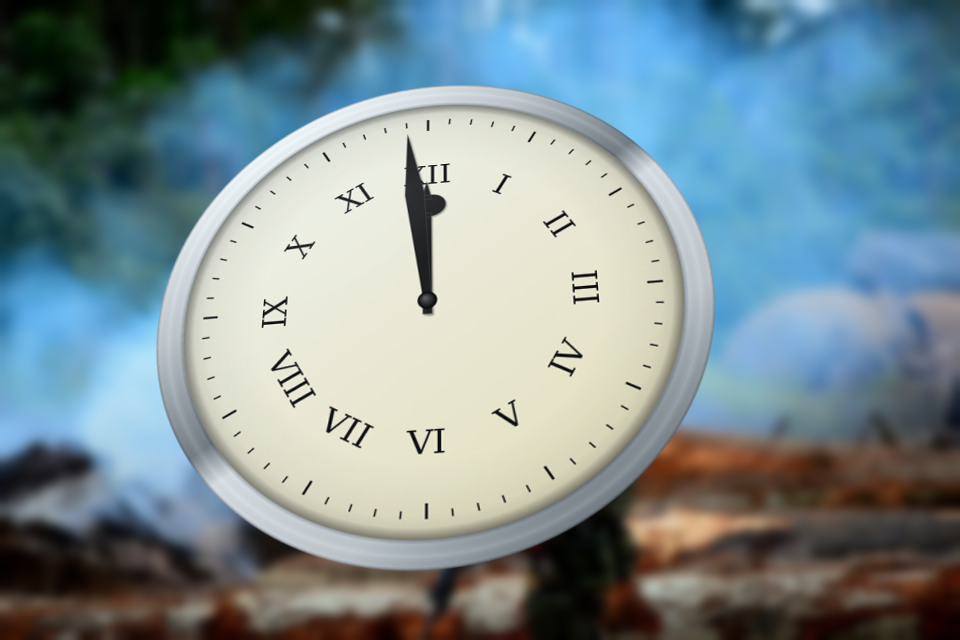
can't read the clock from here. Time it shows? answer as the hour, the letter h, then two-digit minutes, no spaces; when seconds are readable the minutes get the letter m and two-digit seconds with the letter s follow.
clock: 11h59
